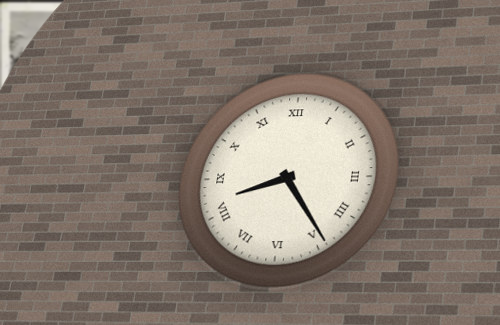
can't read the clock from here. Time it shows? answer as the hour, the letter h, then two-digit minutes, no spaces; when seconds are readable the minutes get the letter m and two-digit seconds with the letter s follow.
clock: 8h24
